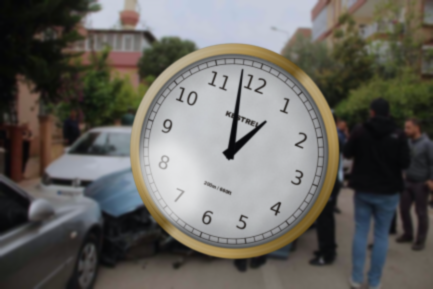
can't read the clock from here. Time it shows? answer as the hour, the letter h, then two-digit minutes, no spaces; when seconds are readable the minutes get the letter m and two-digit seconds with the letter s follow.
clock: 12h58
